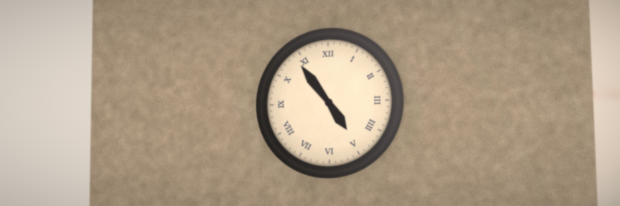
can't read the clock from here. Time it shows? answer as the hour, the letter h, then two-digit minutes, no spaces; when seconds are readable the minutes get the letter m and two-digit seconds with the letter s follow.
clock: 4h54
